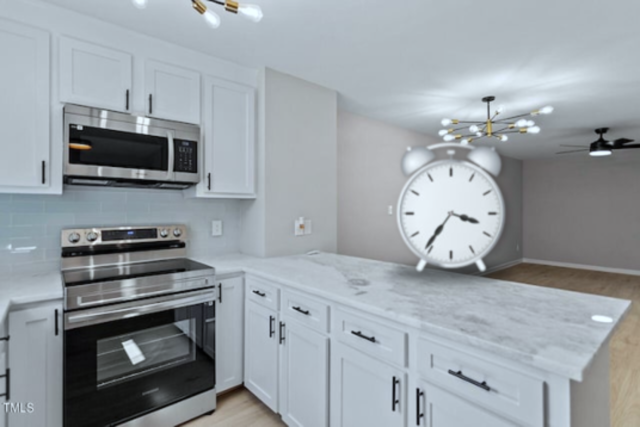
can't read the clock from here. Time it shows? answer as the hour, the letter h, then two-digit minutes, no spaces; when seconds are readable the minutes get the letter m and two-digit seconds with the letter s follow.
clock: 3h36
